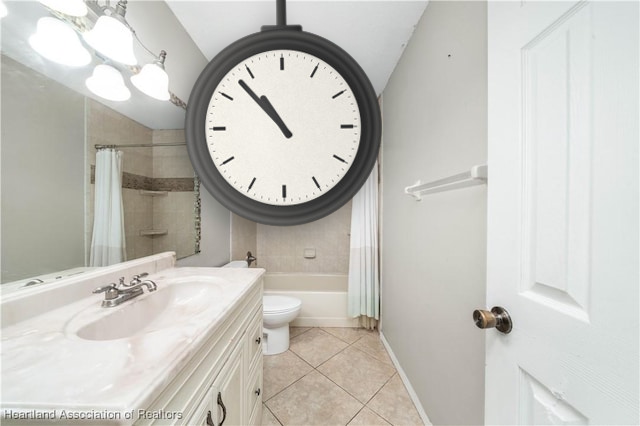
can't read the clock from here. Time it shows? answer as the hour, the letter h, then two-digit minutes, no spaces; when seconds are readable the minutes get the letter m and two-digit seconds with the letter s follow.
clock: 10h53
